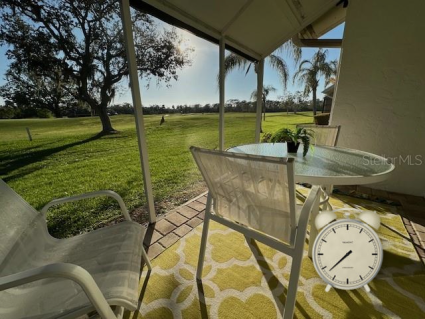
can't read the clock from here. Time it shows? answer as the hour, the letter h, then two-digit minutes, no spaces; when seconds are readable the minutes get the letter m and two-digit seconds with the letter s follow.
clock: 7h38
